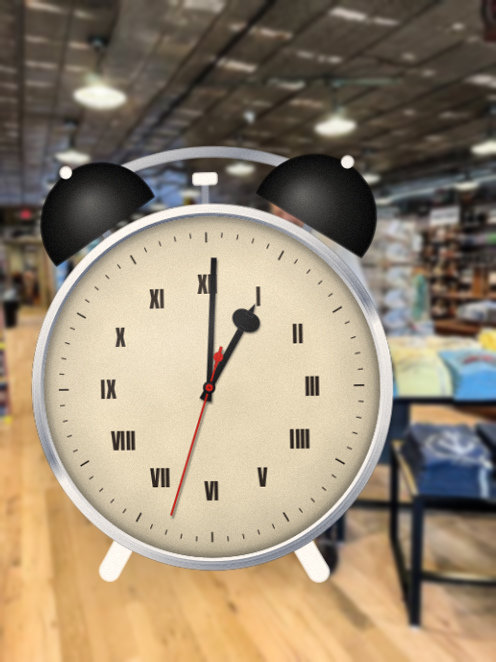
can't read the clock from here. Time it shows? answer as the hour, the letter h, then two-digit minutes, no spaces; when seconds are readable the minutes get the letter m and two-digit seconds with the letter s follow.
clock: 1h00m33s
